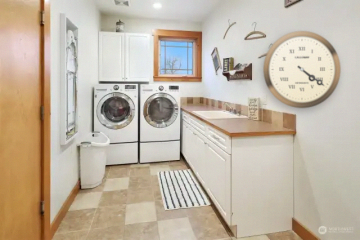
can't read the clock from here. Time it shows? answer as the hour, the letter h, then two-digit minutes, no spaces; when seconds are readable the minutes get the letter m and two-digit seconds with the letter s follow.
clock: 4h21
